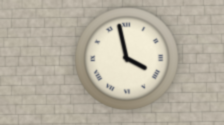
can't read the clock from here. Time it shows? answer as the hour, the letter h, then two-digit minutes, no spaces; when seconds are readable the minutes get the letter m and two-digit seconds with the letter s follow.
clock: 3h58
